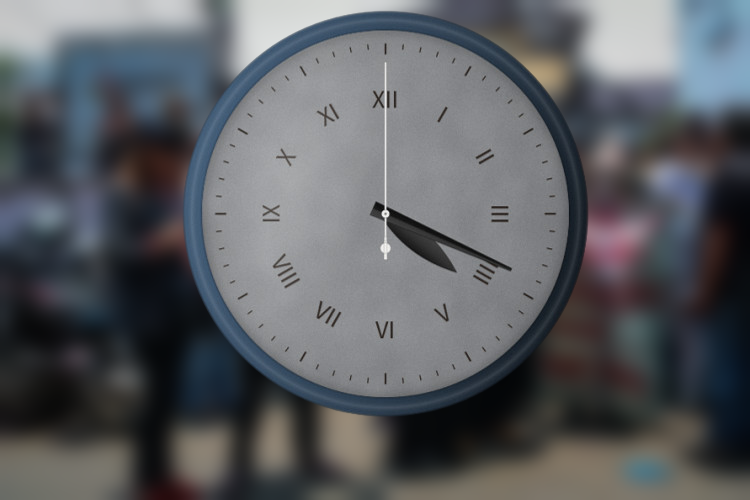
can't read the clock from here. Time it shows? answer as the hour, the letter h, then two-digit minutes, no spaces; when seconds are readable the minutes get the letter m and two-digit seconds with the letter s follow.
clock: 4h19m00s
